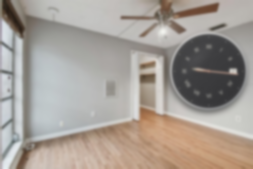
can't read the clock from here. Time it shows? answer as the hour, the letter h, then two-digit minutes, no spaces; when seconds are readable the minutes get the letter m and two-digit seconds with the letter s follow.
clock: 9h16
